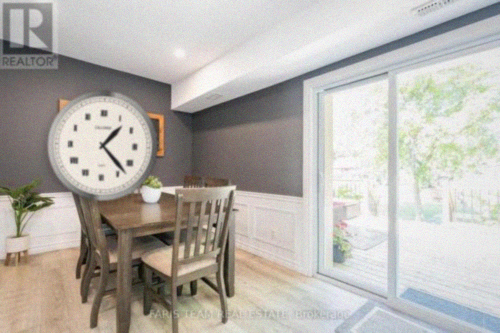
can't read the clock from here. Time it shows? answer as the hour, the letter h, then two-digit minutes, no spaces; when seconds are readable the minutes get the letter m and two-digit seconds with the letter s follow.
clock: 1h23
